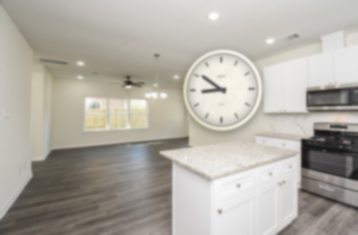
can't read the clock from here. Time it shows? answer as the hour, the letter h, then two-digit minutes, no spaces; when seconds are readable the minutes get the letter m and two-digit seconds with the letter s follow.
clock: 8h51
